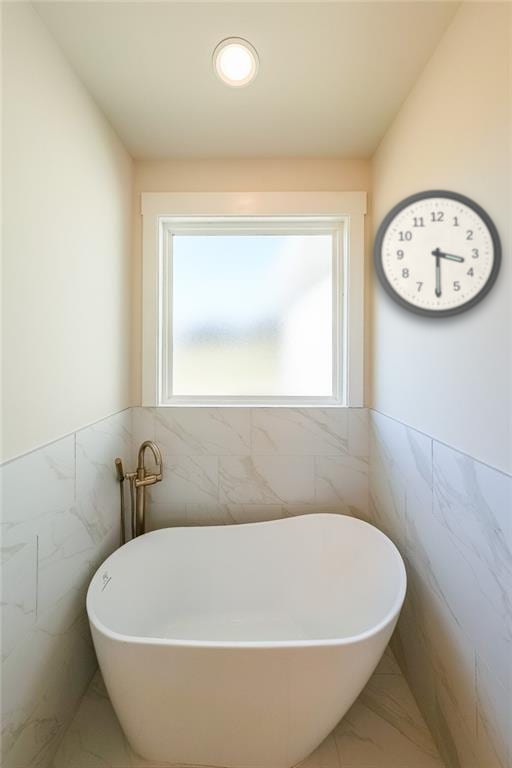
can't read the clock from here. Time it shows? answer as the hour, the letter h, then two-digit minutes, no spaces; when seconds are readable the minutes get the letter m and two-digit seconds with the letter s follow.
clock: 3h30
